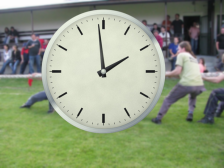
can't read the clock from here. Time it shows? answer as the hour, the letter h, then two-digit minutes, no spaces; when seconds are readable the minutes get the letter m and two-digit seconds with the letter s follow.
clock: 1h59
